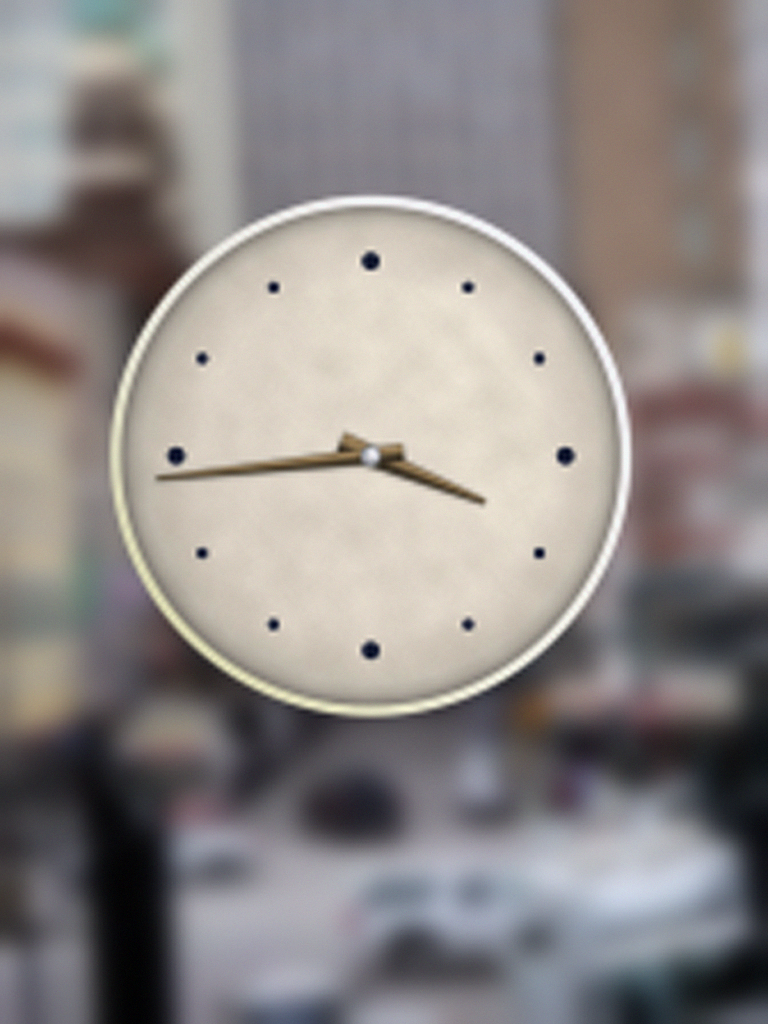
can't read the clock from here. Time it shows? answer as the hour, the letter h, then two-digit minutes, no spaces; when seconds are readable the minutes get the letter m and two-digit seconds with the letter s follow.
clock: 3h44
